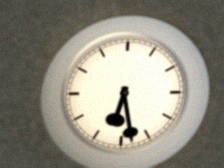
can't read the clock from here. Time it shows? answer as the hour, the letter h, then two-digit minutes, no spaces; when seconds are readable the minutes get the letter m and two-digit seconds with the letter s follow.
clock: 6h28
